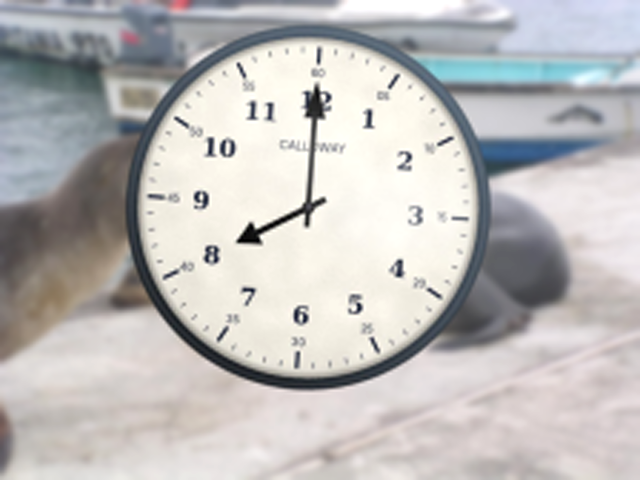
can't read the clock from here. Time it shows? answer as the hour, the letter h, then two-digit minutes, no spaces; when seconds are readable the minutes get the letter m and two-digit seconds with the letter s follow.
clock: 8h00
